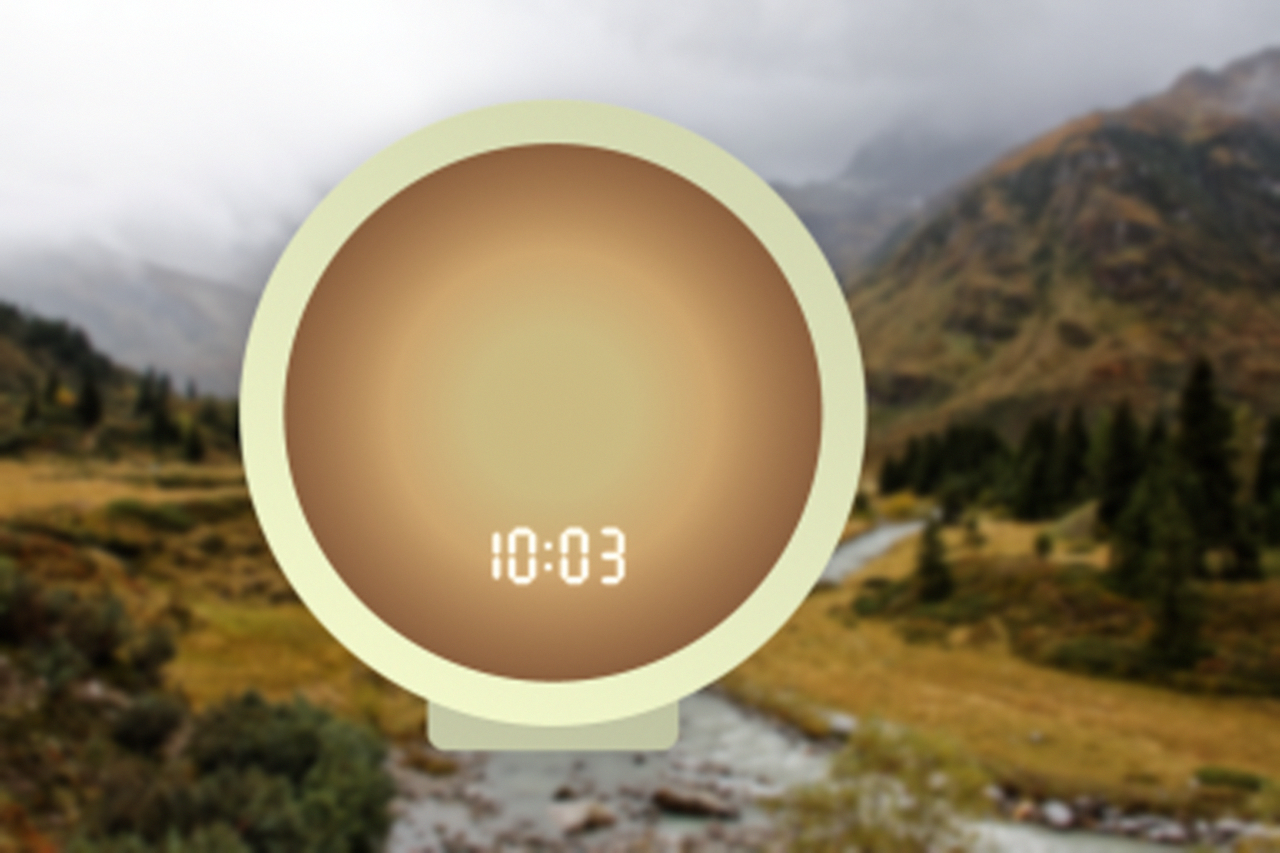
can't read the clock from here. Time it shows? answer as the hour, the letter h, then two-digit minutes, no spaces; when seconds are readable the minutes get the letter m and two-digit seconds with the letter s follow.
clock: 10h03
